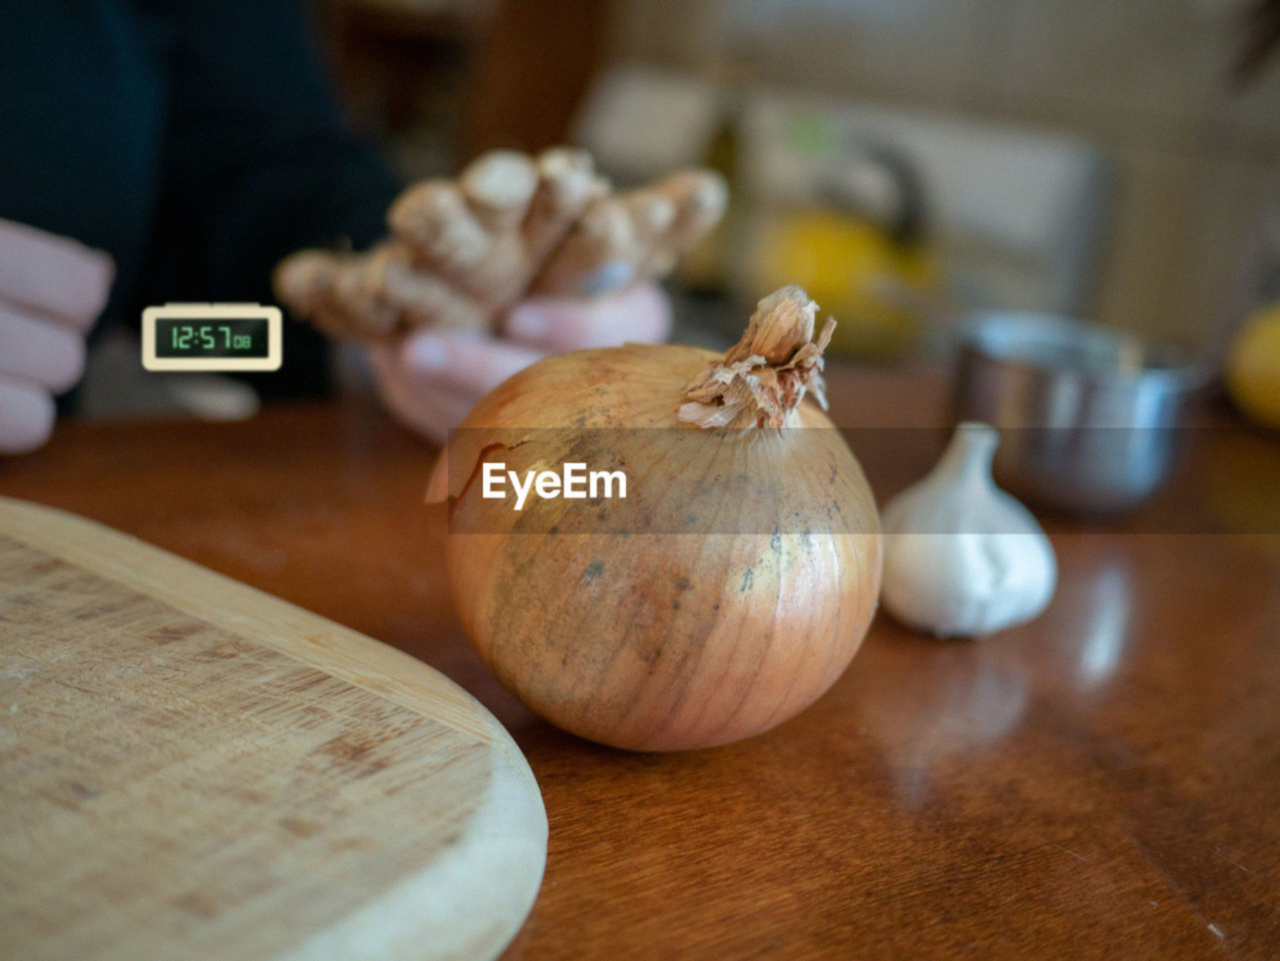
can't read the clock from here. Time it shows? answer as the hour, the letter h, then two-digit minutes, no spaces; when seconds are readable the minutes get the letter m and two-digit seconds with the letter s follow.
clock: 12h57
